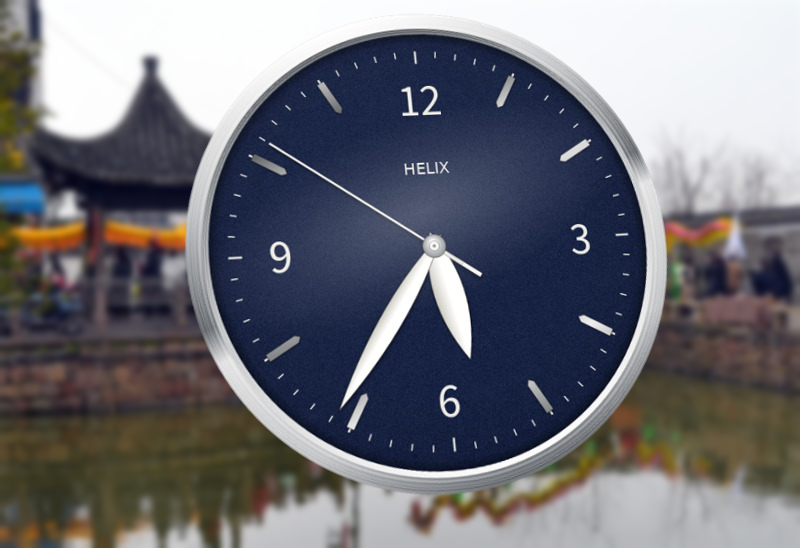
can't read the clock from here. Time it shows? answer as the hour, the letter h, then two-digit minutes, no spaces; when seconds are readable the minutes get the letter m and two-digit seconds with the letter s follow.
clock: 5h35m51s
